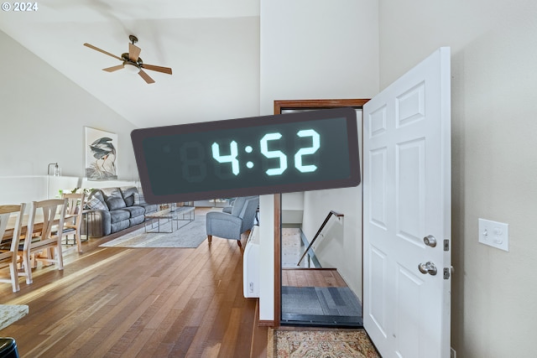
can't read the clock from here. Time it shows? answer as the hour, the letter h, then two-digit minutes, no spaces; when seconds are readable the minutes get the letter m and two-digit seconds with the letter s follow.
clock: 4h52
